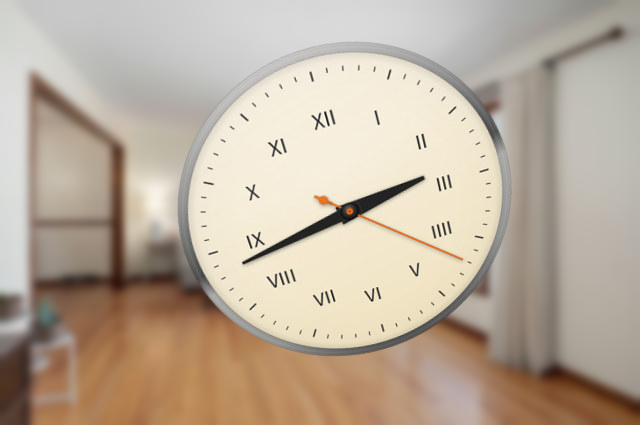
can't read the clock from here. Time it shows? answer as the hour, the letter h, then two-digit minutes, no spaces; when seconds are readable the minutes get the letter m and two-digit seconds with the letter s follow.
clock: 2h43m22s
